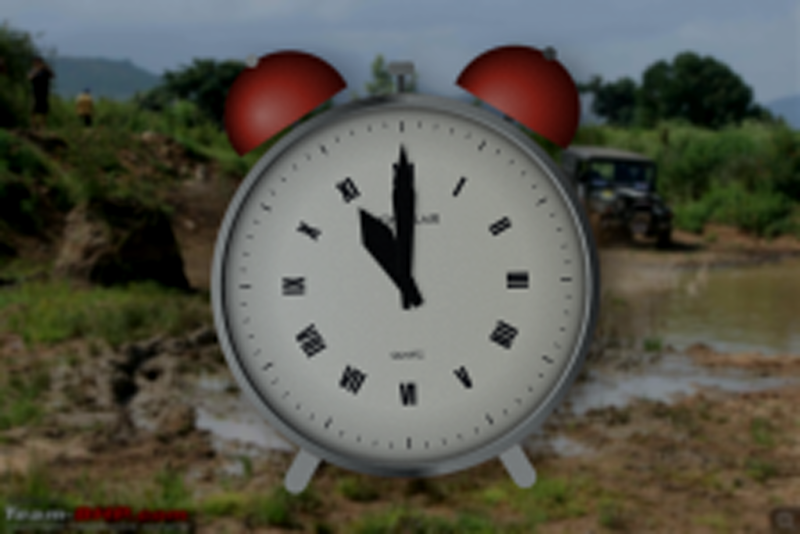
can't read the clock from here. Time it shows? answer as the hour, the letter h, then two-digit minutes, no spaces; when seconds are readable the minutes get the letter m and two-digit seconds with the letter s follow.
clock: 11h00
